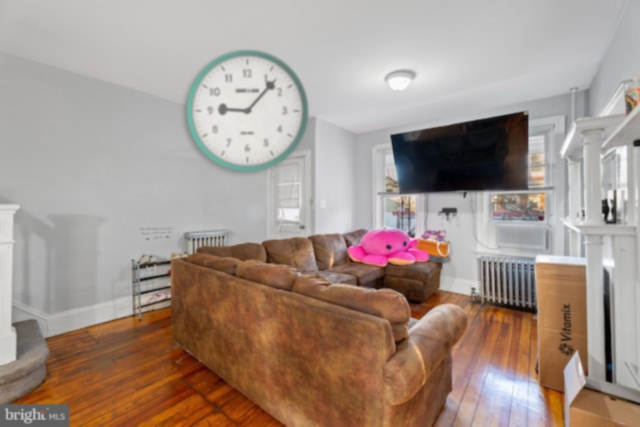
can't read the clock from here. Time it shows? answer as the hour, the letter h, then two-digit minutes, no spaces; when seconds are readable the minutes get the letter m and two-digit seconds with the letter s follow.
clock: 9h07
